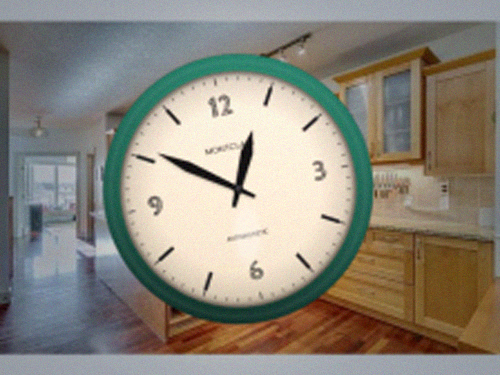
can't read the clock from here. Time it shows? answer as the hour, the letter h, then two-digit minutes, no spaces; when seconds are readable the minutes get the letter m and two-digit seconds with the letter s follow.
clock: 12h51
